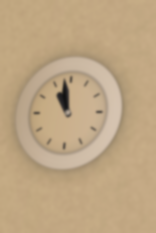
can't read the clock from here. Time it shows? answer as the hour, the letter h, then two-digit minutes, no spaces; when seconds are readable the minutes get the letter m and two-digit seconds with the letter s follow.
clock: 10h58
